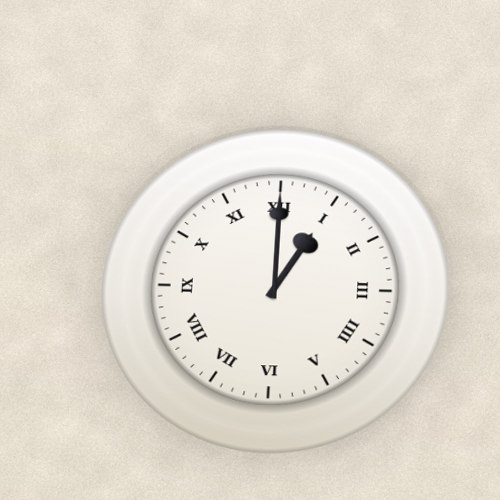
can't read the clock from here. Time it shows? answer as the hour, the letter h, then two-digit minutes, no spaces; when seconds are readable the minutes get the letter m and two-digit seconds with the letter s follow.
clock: 1h00
